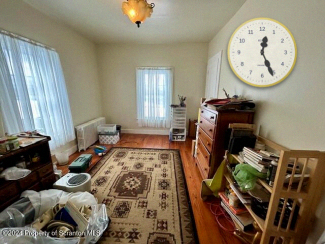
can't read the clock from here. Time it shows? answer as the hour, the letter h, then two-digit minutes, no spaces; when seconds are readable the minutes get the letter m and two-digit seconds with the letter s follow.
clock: 12h26
